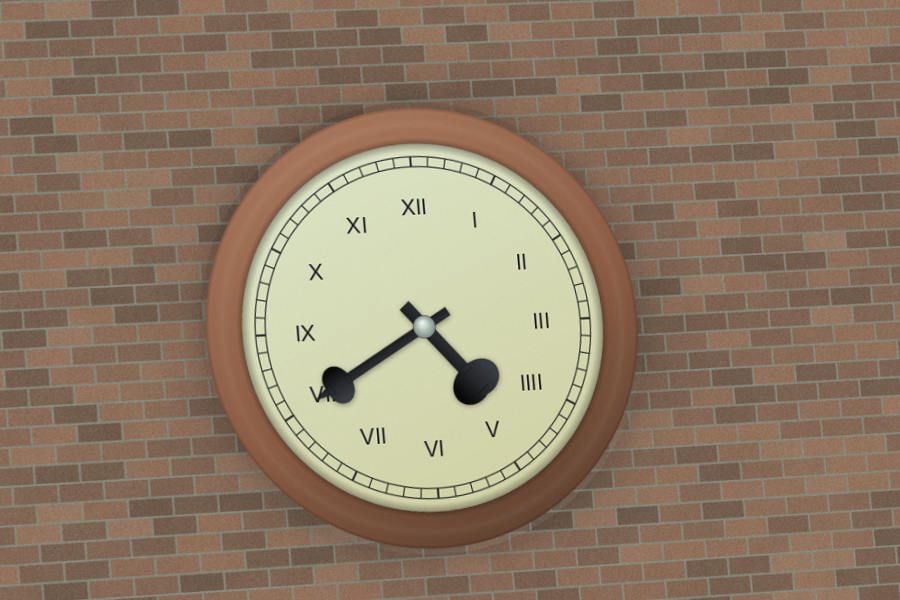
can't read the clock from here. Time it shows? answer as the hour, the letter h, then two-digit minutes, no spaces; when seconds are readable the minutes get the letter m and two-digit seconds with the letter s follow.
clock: 4h40
